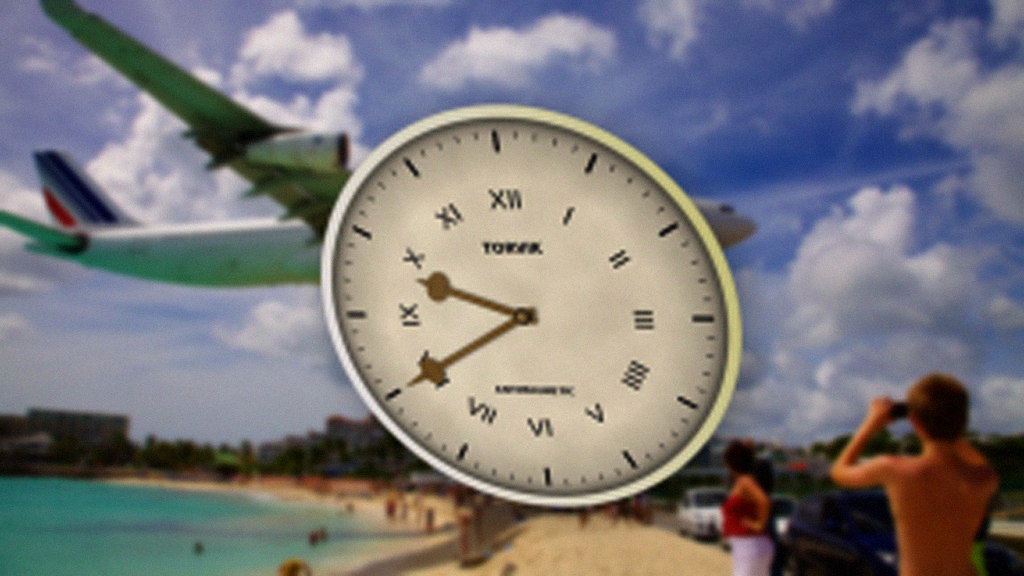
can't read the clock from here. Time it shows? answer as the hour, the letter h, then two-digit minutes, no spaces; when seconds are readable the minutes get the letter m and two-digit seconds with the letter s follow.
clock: 9h40
